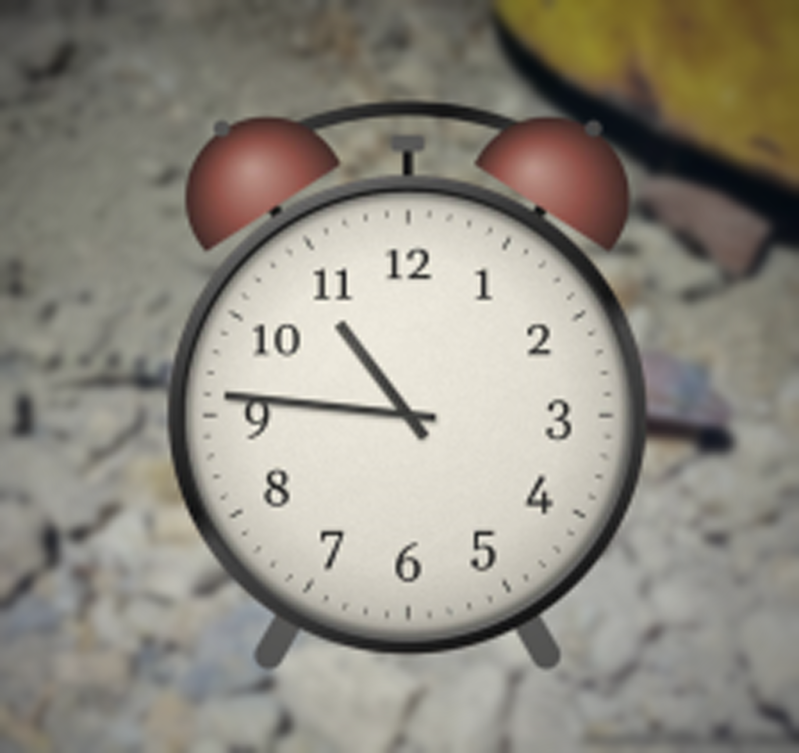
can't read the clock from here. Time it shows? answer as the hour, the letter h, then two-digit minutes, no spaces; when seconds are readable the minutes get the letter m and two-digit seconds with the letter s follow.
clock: 10h46
